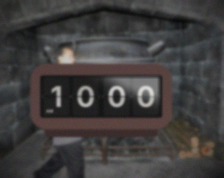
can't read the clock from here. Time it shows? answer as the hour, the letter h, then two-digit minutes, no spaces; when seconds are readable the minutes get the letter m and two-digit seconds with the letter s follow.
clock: 10h00
